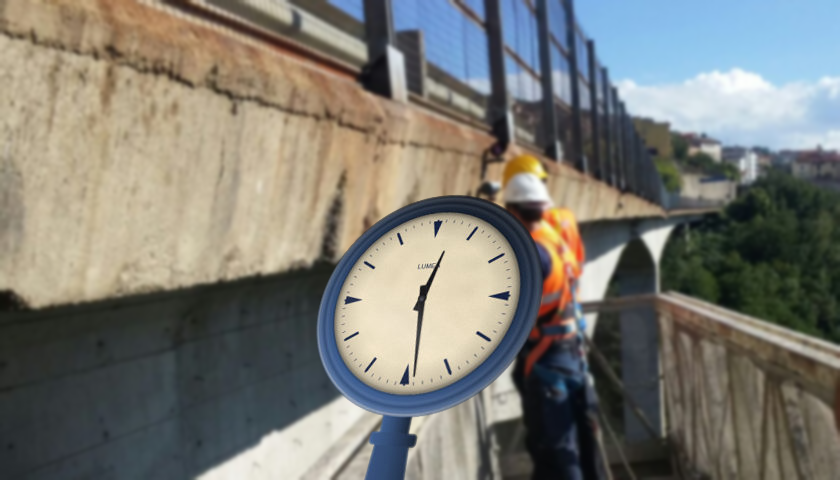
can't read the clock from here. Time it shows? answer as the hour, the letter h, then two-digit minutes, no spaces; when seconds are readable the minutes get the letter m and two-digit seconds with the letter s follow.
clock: 12h29
